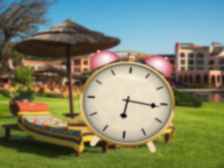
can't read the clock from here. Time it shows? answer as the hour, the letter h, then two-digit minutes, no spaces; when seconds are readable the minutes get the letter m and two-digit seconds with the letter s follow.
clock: 6h16
